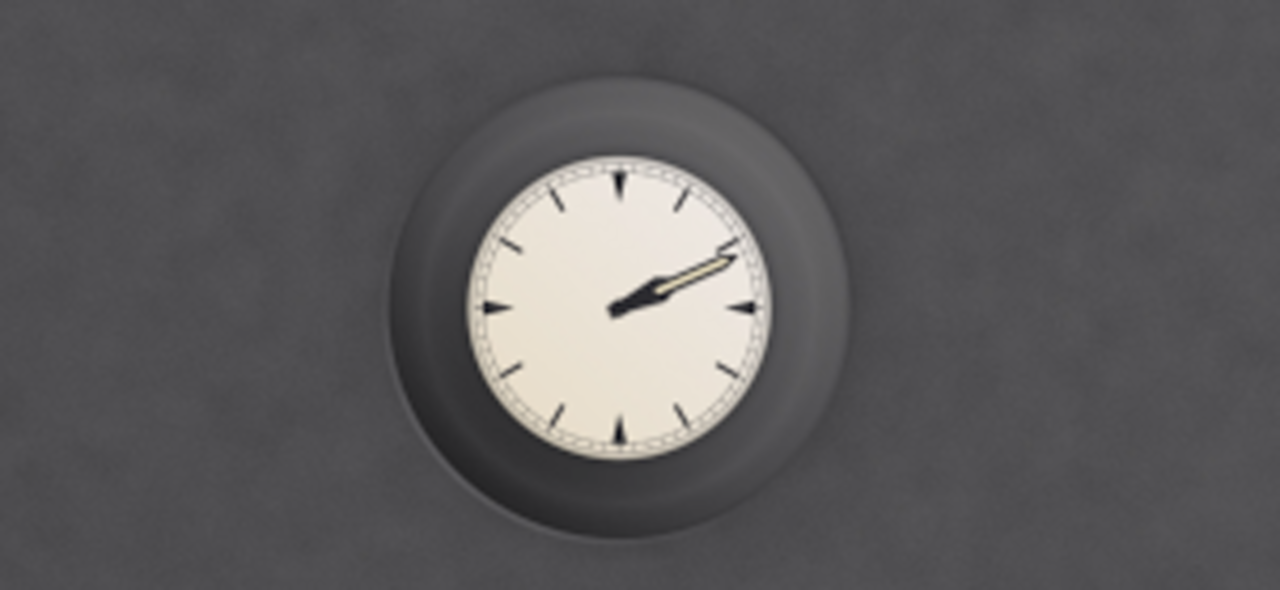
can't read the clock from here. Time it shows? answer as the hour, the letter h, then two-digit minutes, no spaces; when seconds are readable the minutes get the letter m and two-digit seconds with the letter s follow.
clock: 2h11
